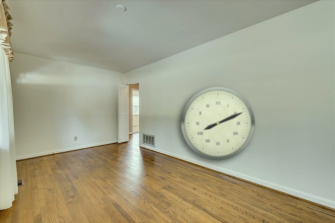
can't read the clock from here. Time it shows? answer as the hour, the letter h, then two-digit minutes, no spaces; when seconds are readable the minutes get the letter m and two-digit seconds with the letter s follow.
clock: 8h11
